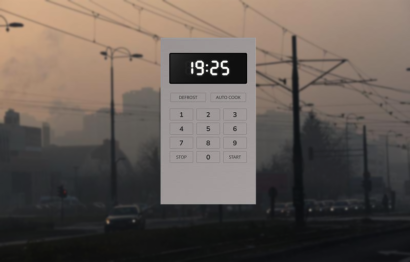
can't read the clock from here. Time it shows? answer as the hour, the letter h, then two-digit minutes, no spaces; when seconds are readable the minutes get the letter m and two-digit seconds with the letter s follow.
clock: 19h25
